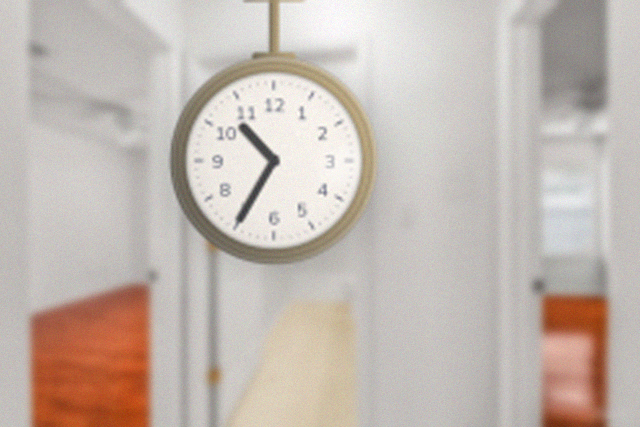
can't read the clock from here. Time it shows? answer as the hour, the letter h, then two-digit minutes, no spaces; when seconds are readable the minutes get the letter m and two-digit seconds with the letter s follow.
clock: 10h35
